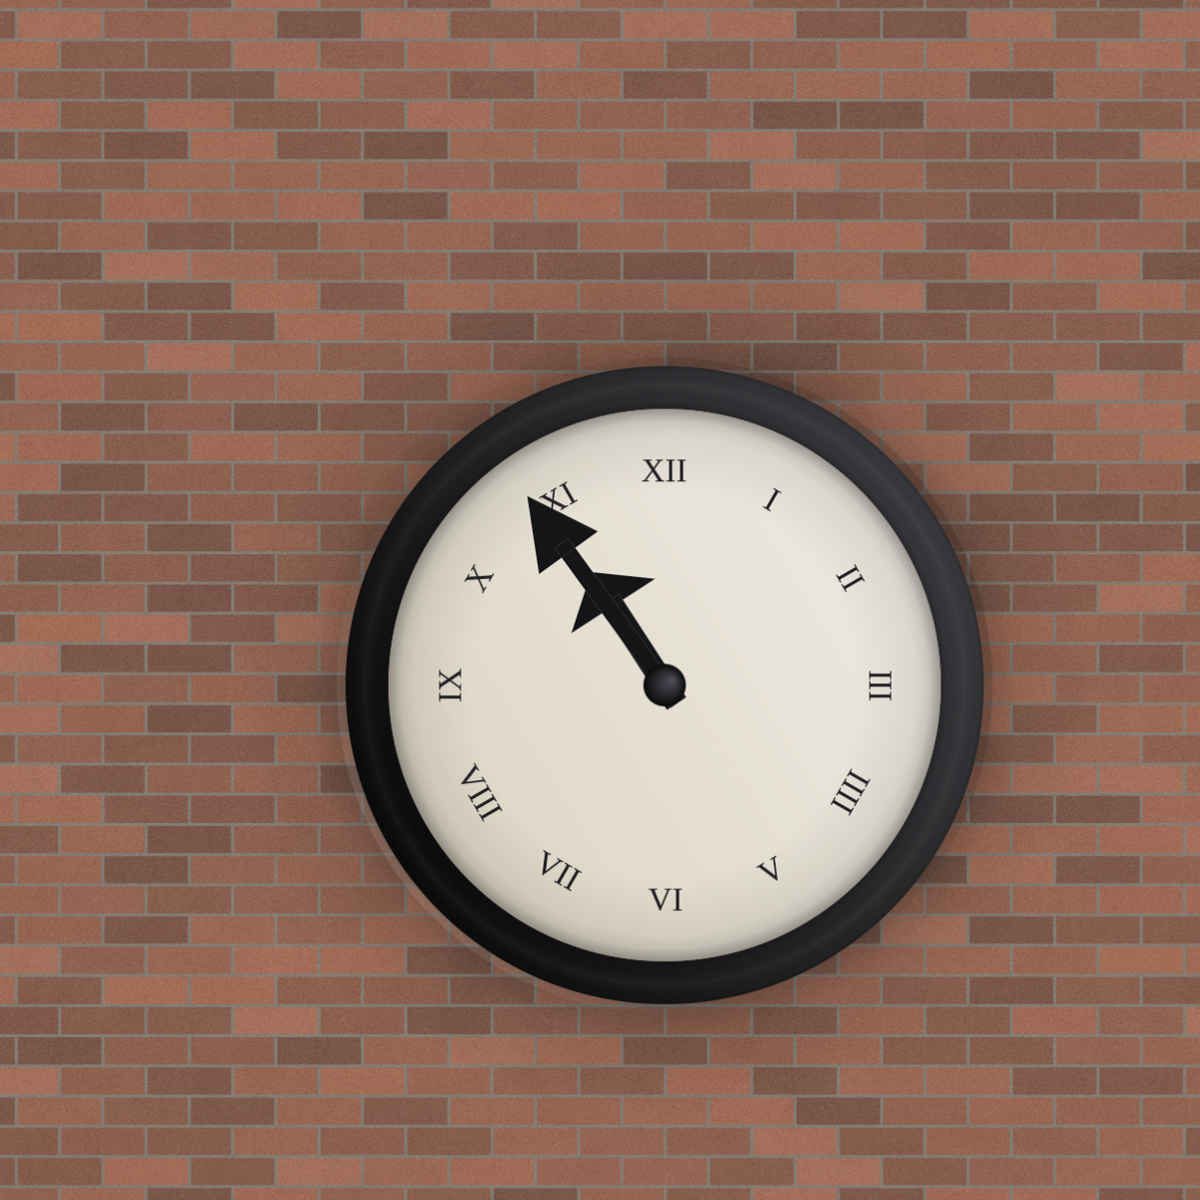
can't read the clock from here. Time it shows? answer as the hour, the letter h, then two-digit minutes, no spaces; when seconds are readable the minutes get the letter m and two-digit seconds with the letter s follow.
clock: 10h54
